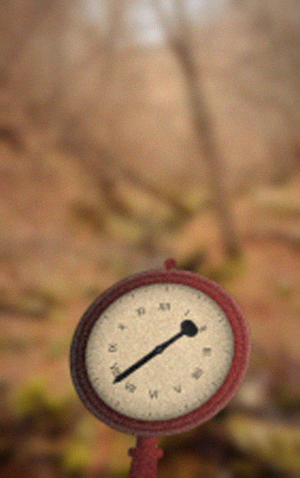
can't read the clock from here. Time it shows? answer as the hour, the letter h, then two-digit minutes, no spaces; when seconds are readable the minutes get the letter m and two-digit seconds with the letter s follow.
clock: 1h38
